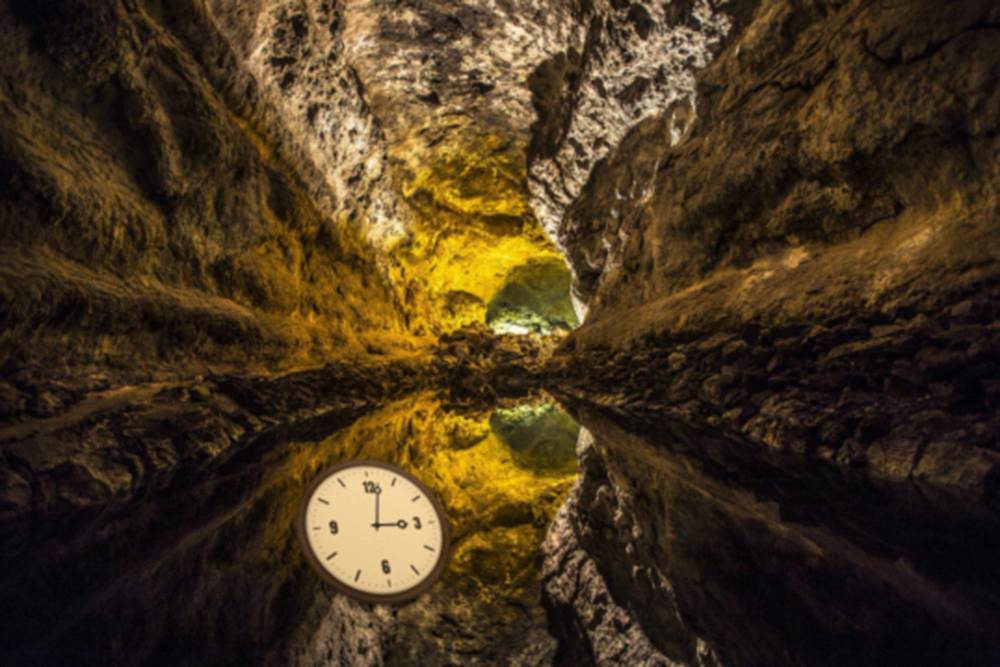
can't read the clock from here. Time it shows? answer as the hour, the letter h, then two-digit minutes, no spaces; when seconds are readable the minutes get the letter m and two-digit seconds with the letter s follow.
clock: 3h02
